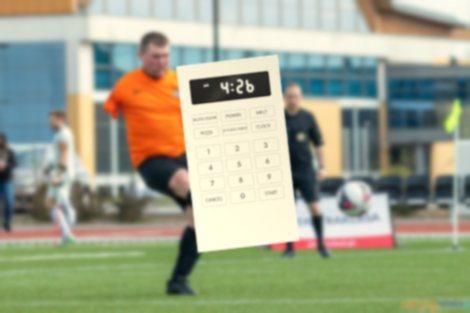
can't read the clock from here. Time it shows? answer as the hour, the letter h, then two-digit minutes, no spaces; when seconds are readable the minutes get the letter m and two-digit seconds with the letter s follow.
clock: 4h26
